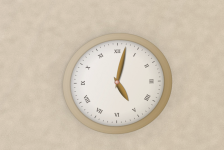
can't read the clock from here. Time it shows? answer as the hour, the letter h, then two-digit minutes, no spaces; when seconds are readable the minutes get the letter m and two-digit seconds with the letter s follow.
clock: 5h02
